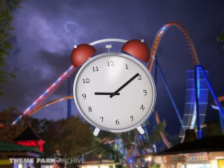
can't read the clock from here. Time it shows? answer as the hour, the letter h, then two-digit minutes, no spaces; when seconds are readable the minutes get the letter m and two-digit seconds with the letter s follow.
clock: 9h09
